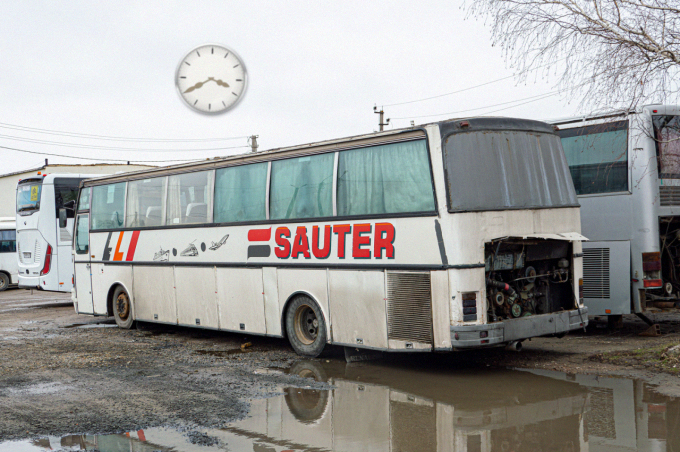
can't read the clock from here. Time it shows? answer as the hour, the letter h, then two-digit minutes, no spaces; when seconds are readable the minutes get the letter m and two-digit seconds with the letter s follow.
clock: 3h40
